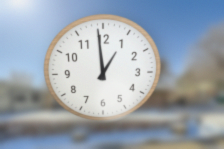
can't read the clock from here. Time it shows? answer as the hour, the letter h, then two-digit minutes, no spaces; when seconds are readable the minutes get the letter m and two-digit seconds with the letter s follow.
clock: 12h59
